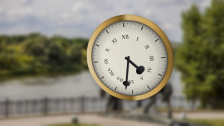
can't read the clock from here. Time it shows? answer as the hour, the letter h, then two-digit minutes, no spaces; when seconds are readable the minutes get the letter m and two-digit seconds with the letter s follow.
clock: 4h32
